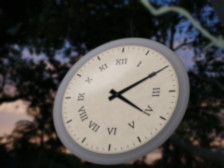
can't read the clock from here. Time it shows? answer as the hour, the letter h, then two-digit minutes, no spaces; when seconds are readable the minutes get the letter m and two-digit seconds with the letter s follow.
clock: 4h10
